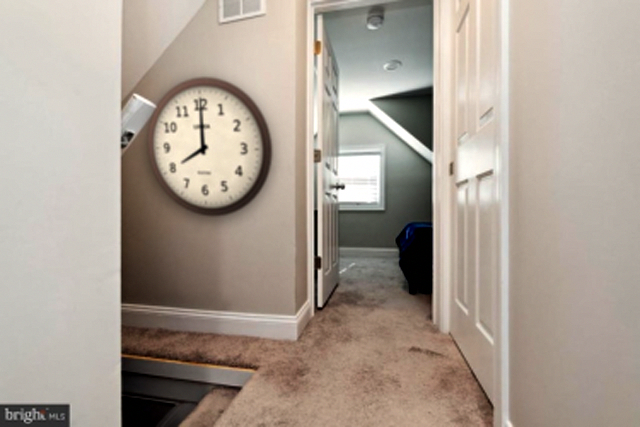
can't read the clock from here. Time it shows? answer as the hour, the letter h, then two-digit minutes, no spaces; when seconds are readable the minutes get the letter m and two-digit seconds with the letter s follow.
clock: 8h00
